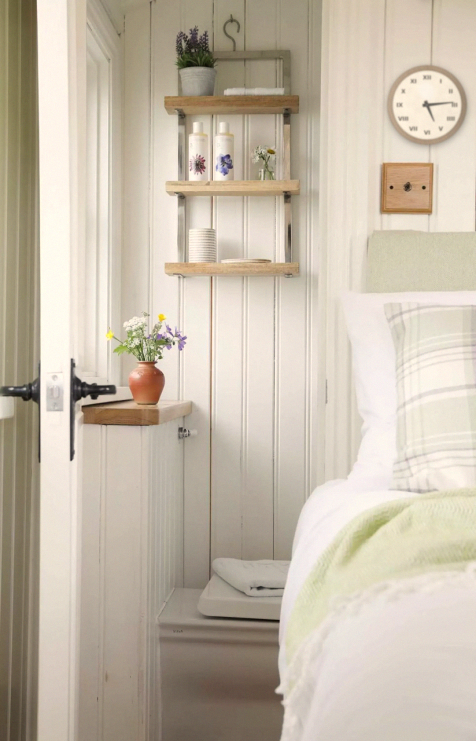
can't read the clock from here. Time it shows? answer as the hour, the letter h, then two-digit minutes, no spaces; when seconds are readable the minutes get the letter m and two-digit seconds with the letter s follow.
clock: 5h14
